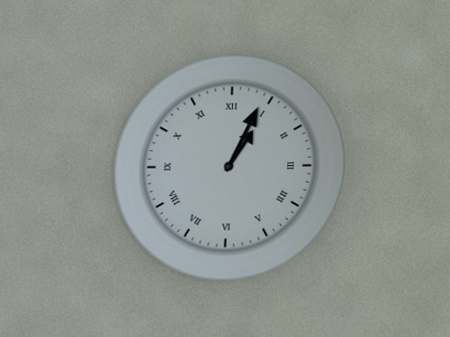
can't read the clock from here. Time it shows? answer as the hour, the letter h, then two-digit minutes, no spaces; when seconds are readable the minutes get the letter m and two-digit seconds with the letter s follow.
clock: 1h04
